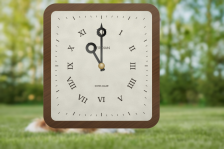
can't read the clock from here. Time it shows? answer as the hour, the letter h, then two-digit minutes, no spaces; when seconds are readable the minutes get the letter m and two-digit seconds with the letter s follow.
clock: 11h00
